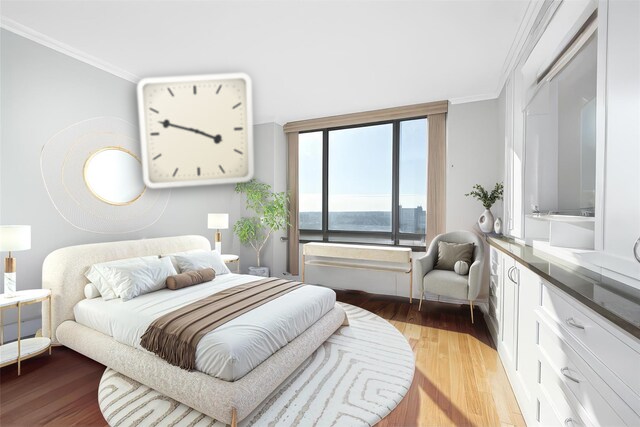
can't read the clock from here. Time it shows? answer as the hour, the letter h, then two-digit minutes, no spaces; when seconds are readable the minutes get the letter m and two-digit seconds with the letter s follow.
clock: 3h48
